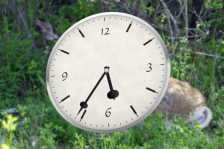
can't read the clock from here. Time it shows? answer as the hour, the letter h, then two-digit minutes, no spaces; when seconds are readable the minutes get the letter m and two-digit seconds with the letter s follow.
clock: 5h36
